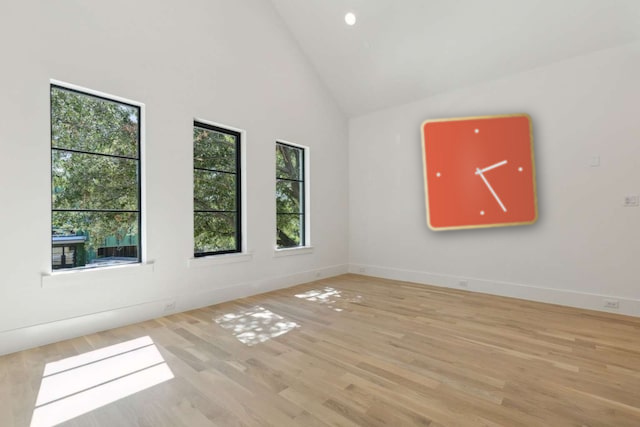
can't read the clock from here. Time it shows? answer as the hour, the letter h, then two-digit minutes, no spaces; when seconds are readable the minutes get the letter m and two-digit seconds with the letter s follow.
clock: 2h25
